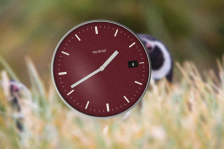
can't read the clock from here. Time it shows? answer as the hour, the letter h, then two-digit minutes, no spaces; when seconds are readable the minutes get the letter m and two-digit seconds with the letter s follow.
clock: 1h41
